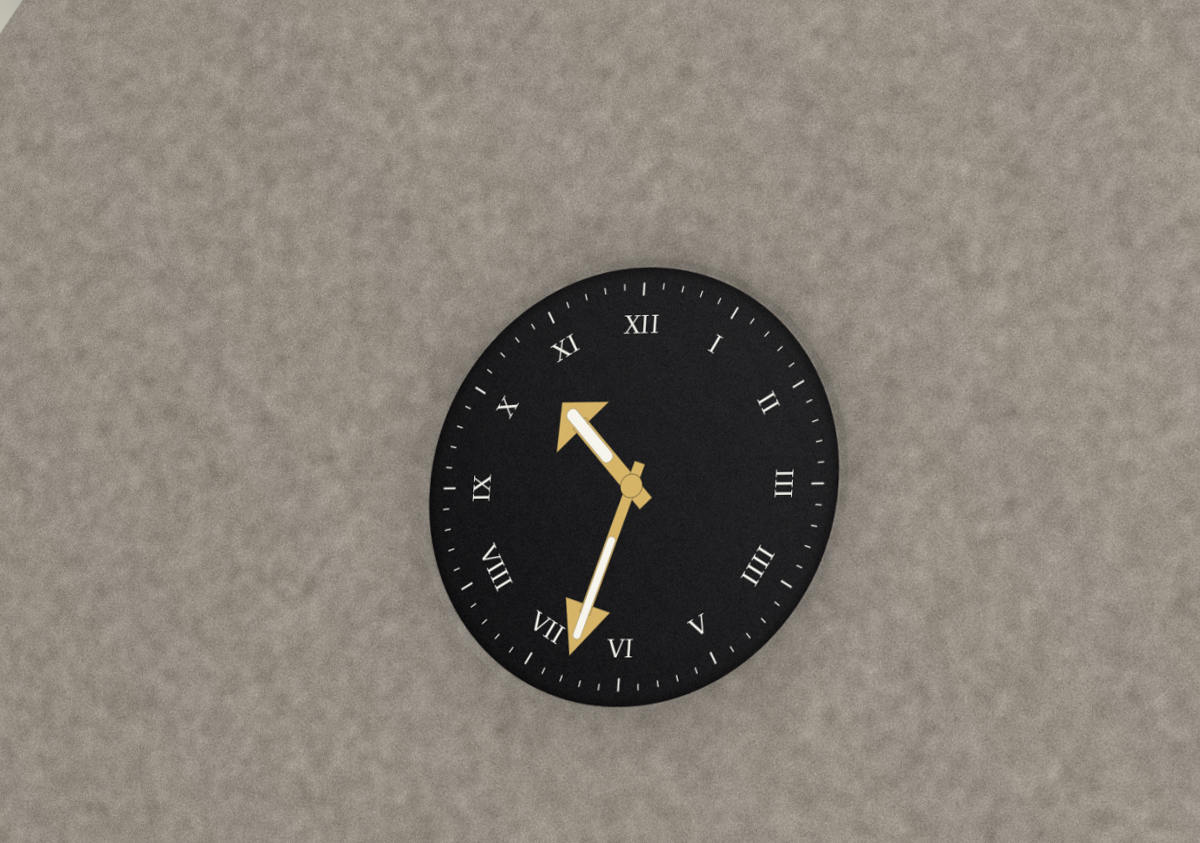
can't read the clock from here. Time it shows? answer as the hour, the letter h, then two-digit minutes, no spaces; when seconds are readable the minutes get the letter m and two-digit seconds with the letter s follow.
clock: 10h33
